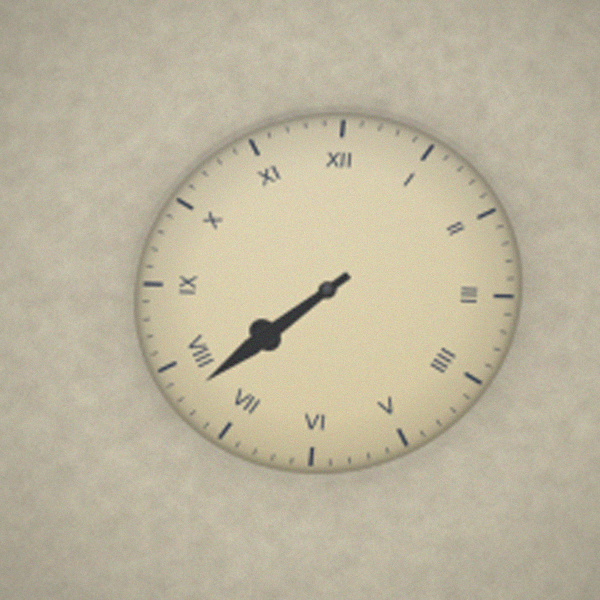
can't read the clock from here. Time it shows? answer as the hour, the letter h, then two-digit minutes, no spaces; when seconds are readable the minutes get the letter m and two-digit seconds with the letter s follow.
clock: 7h38
